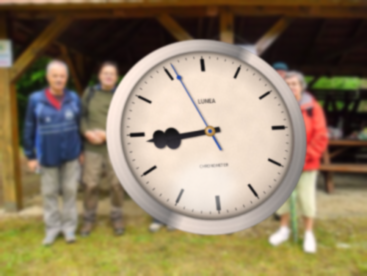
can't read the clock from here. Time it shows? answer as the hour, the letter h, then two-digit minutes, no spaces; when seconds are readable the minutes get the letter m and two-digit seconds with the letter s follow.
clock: 8h43m56s
